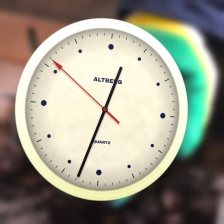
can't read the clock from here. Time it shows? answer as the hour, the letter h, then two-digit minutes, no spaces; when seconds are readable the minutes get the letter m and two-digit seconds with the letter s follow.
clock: 12h32m51s
